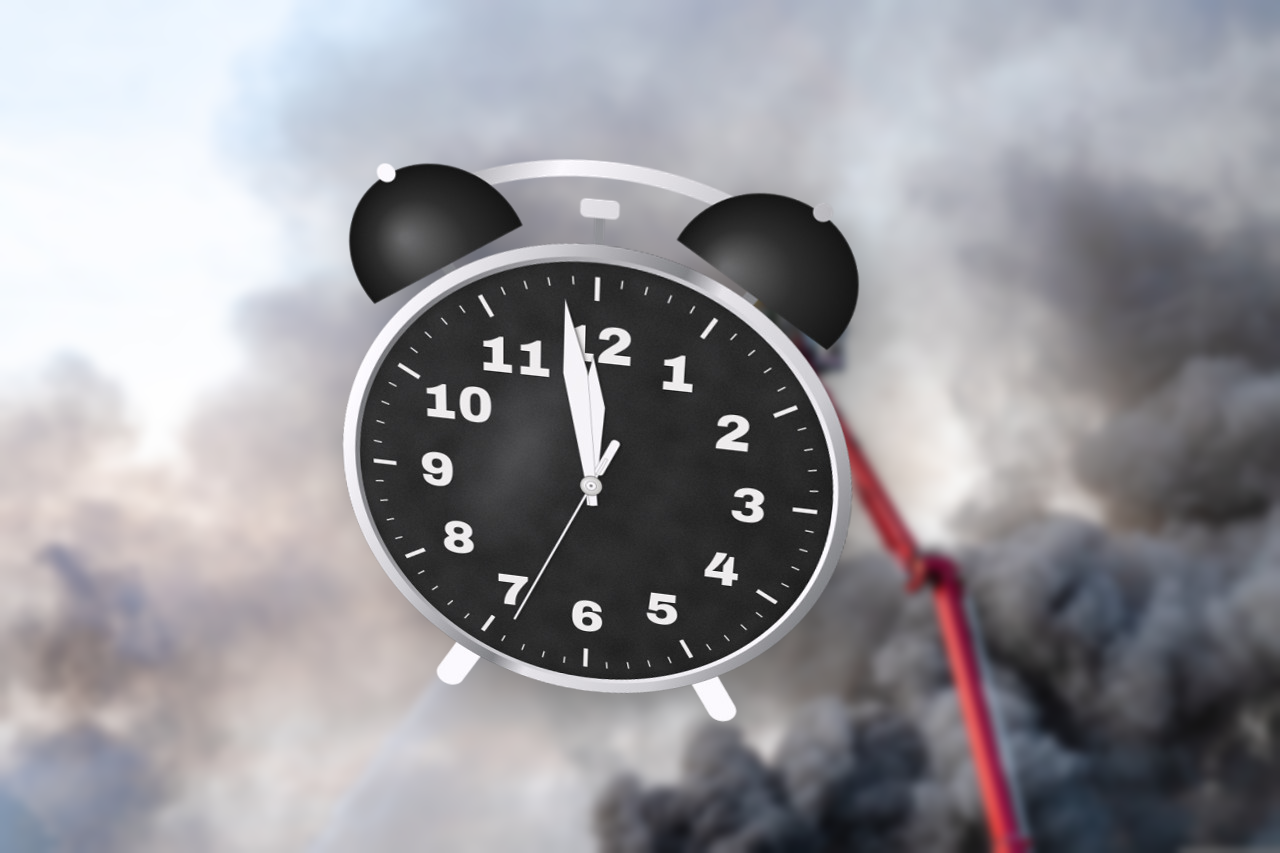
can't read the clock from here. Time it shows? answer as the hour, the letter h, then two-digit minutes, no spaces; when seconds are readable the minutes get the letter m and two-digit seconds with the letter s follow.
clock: 11h58m34s
